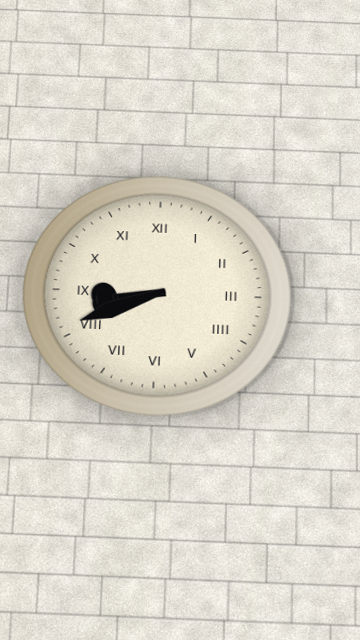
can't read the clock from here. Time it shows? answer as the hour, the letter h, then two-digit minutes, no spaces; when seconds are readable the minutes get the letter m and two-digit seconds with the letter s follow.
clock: 8h41
